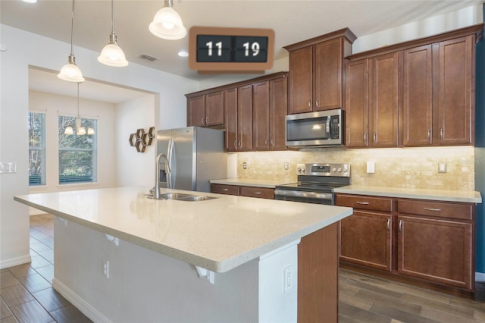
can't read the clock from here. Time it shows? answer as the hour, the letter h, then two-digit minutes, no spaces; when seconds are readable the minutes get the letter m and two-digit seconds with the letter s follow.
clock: 11h19
